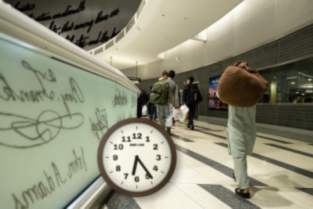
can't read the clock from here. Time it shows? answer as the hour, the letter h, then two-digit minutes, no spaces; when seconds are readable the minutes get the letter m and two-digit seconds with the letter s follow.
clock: 6h24
